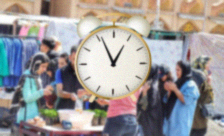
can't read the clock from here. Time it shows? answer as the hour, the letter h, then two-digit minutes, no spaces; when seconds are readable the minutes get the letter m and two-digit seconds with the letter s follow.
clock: 12h56
